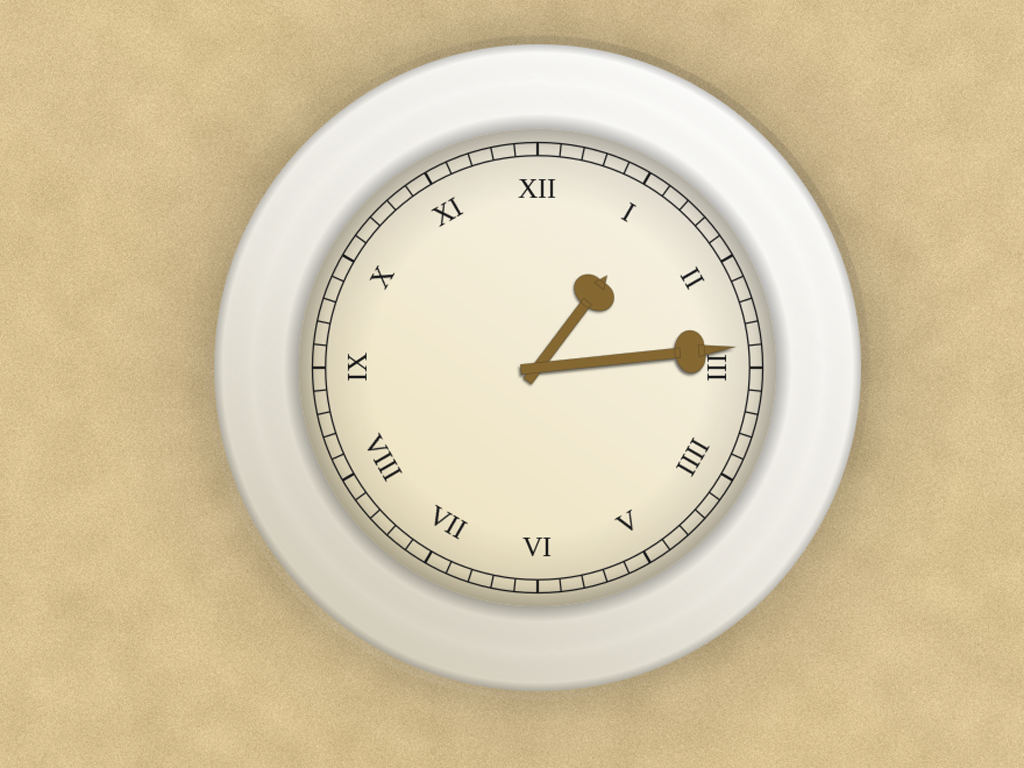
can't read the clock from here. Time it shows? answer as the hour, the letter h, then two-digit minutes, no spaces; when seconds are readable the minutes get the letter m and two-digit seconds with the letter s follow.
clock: 1h14
